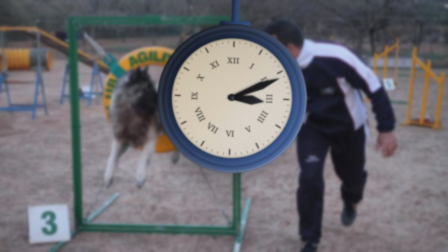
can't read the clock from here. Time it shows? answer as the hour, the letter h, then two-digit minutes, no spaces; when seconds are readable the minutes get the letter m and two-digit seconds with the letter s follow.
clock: 3h11
